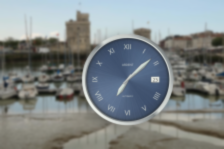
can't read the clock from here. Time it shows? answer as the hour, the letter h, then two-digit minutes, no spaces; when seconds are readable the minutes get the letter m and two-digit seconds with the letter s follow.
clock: 7h08
